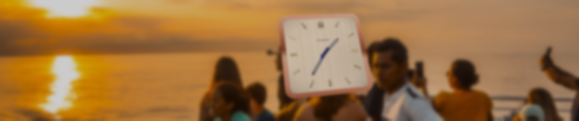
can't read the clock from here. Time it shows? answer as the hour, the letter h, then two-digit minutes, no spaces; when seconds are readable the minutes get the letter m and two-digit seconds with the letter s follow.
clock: 1h36
